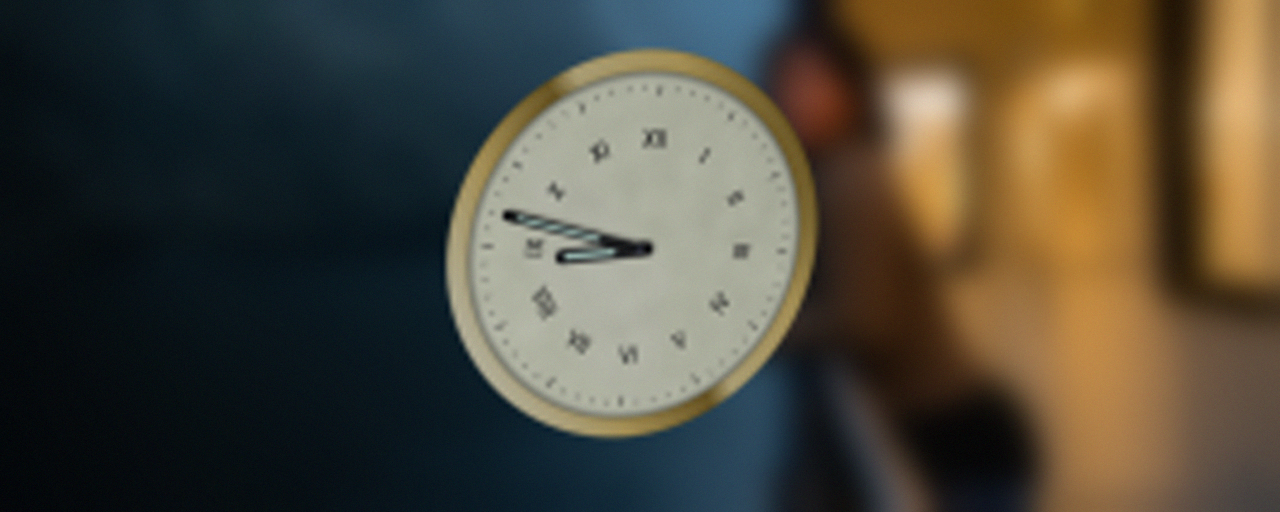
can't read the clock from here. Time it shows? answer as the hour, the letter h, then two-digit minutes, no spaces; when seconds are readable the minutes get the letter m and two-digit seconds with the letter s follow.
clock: 8h47
